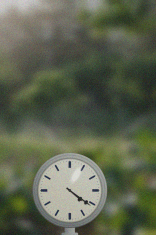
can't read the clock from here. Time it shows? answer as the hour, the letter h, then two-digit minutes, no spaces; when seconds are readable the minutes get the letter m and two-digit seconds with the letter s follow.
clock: 4h21
